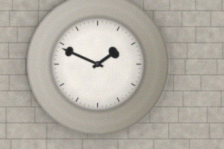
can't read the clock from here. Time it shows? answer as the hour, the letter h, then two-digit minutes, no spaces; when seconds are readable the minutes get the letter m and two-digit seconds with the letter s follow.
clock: 1h49
